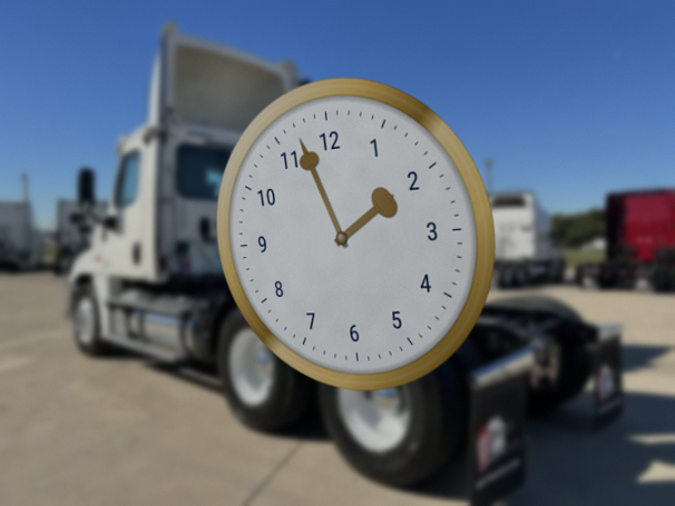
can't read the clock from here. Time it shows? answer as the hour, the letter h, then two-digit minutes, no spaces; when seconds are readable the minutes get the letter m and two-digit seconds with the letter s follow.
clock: 1h57
